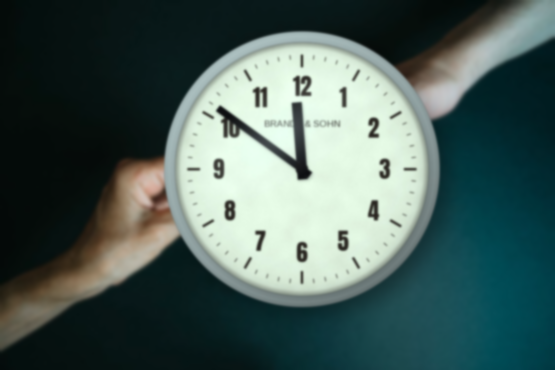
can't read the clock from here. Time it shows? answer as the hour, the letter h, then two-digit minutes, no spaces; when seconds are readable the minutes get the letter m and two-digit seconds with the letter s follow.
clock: 11h51
